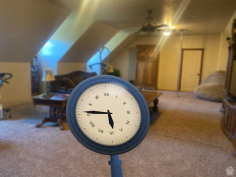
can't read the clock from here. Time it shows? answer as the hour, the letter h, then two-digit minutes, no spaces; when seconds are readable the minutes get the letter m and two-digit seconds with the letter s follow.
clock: 5h46
